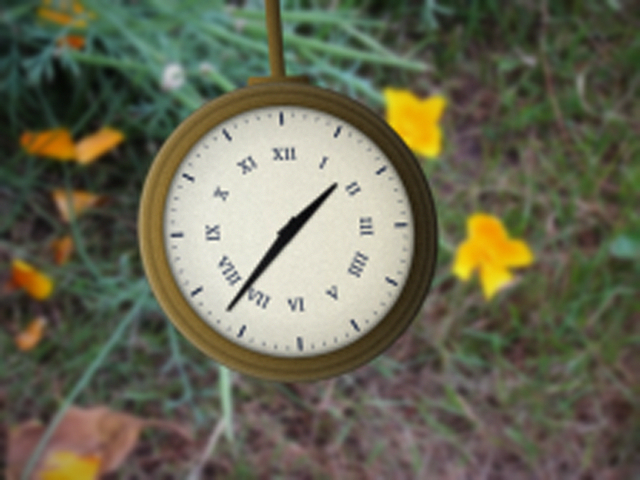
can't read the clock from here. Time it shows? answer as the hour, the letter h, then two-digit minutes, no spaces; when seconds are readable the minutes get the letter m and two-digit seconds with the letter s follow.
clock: 1h37
